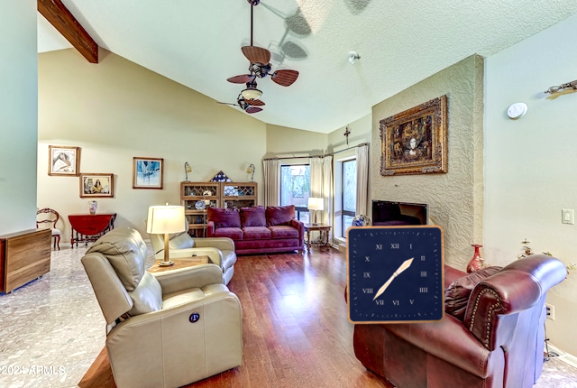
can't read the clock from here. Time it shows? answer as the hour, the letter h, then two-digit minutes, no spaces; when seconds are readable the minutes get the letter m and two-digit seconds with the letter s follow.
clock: 1h37
